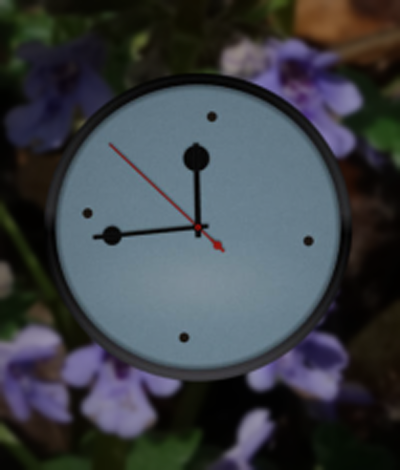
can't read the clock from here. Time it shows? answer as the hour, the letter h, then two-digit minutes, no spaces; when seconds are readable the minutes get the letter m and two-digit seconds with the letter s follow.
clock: 11h42m51s
